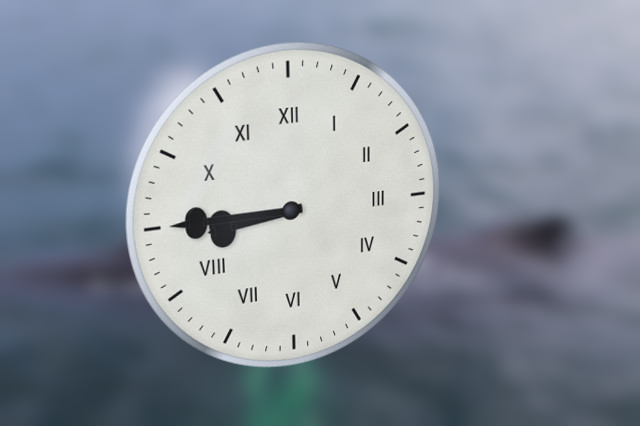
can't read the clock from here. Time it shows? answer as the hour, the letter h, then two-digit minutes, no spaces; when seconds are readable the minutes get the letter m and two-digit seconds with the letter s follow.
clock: 8h45
